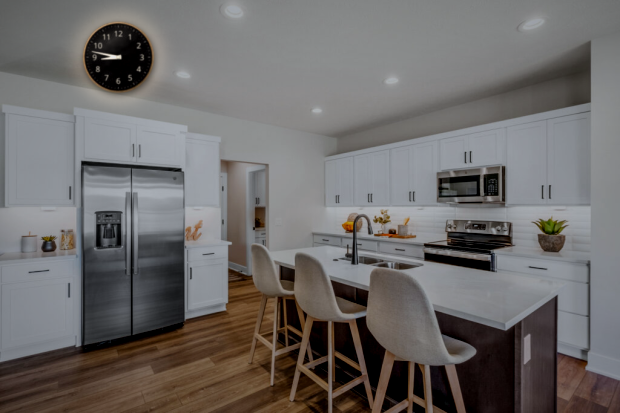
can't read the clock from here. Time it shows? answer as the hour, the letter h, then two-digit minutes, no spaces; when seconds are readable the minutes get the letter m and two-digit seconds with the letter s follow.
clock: 8h47
